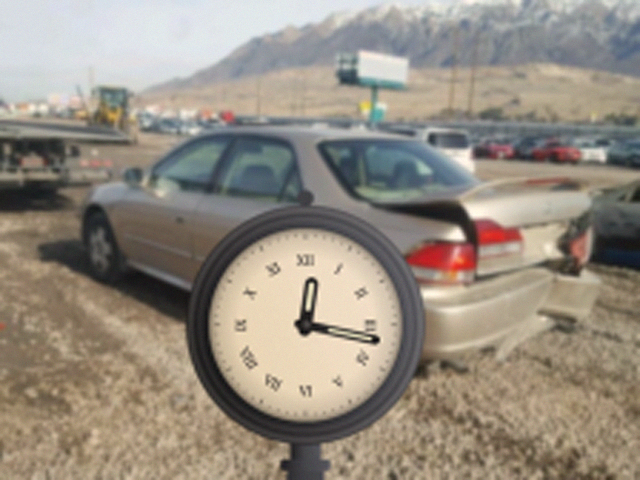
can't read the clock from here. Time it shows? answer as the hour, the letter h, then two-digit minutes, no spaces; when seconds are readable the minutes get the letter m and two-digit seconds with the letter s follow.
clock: 12h17
